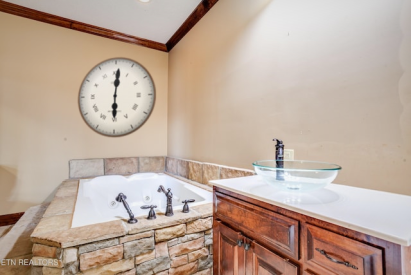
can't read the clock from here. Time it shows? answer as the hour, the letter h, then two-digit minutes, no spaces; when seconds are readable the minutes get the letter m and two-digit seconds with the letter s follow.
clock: 6h01
